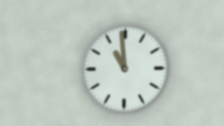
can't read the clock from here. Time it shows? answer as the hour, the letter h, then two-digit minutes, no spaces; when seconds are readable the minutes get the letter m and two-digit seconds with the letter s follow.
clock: 10h59
